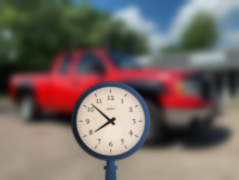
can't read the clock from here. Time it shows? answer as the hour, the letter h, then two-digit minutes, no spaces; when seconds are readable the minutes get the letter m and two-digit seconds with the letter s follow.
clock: 7h52
